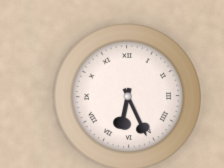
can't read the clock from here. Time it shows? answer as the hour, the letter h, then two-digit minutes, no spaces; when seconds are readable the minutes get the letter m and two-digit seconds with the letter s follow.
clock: 6h26
